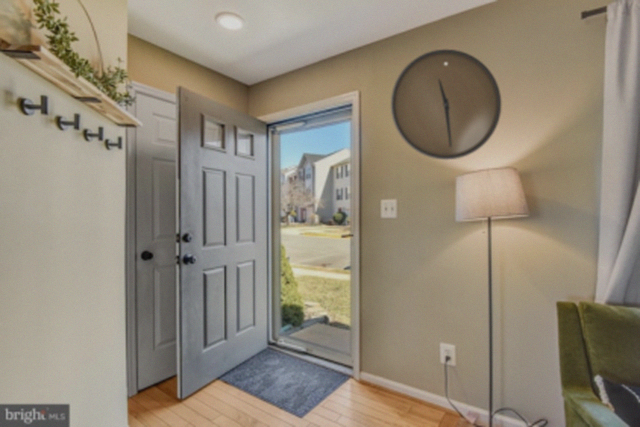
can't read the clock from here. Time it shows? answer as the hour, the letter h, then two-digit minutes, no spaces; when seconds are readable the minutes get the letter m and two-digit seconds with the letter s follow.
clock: 11h29
